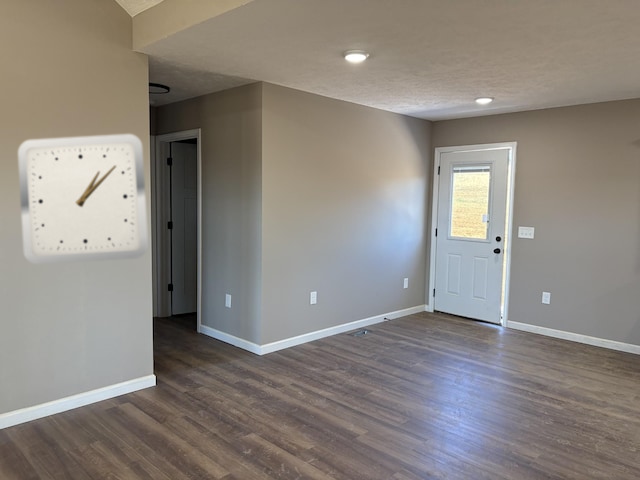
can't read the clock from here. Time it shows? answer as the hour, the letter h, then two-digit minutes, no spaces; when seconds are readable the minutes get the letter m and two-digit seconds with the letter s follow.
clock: 1h08
